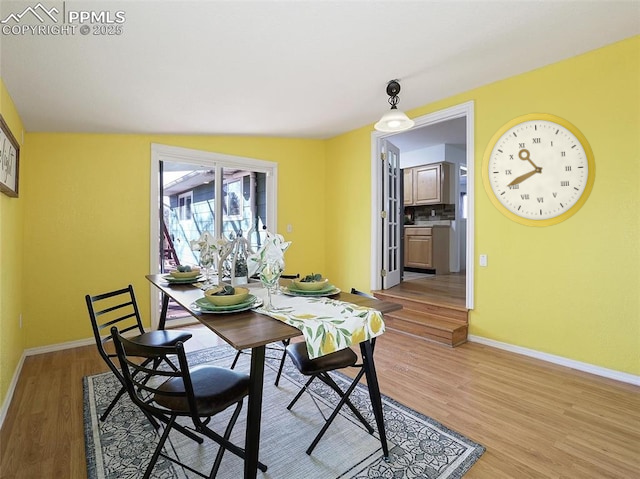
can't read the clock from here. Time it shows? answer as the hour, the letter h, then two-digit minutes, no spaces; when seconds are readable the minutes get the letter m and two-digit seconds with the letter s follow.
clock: 10h41
